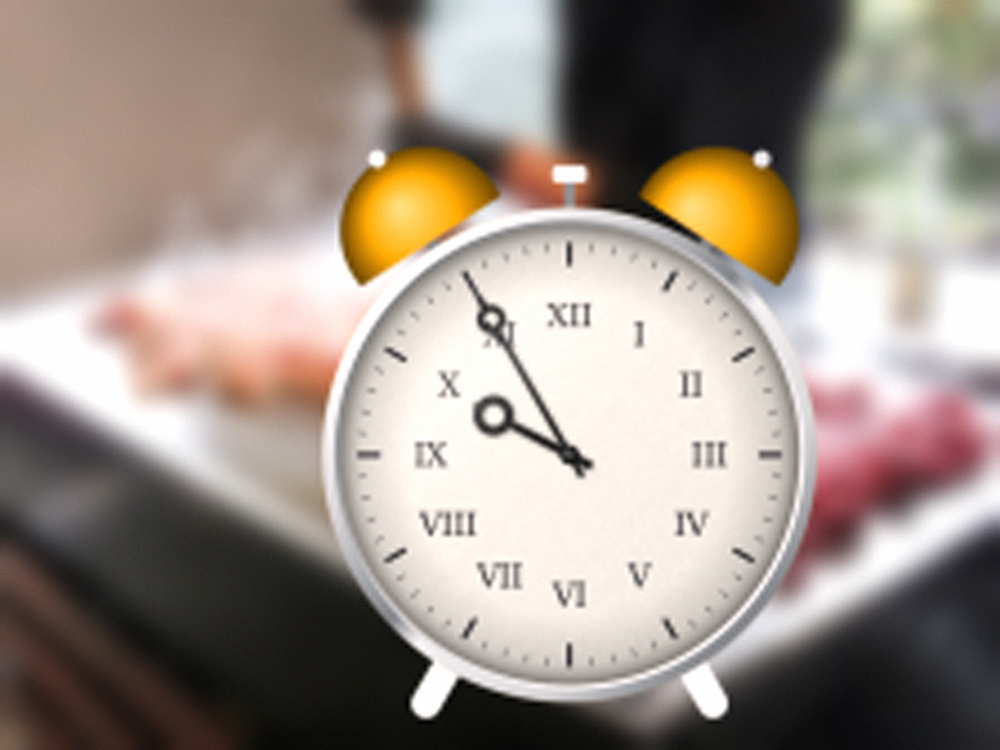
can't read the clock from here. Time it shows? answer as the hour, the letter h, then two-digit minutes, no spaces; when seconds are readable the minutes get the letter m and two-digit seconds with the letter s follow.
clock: 9h55
